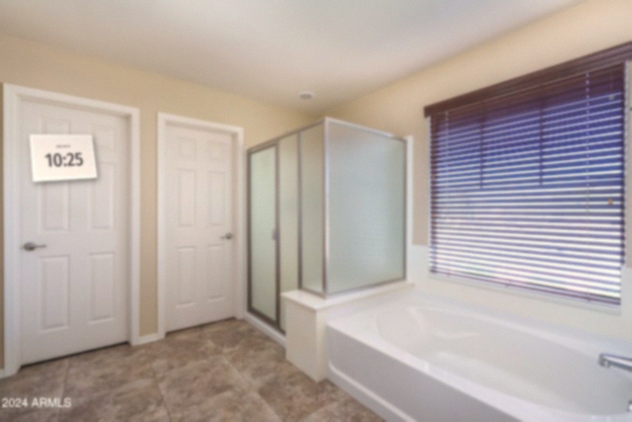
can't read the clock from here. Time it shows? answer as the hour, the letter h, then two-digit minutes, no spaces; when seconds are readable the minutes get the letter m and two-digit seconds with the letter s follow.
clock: 10h25
